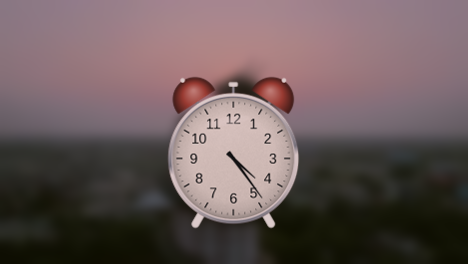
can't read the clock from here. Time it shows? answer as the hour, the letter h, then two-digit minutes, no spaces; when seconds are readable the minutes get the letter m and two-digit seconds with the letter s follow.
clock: 4h24
